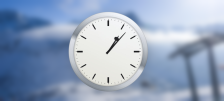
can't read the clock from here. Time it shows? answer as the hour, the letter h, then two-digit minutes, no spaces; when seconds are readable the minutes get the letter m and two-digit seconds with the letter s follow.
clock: 1h07
